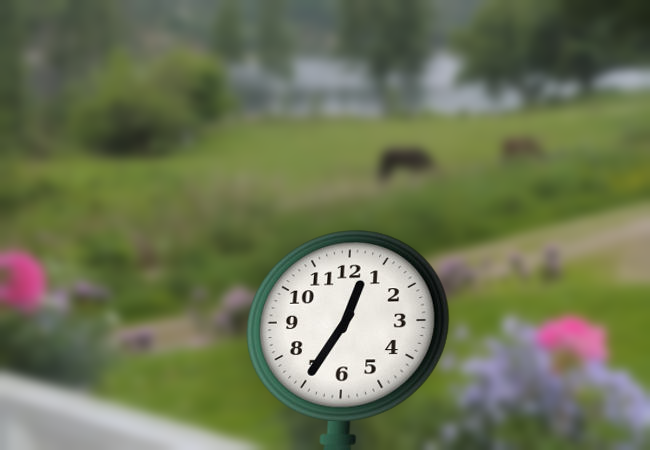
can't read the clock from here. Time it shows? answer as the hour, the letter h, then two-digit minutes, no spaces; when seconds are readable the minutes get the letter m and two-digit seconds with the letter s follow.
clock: 12h35
